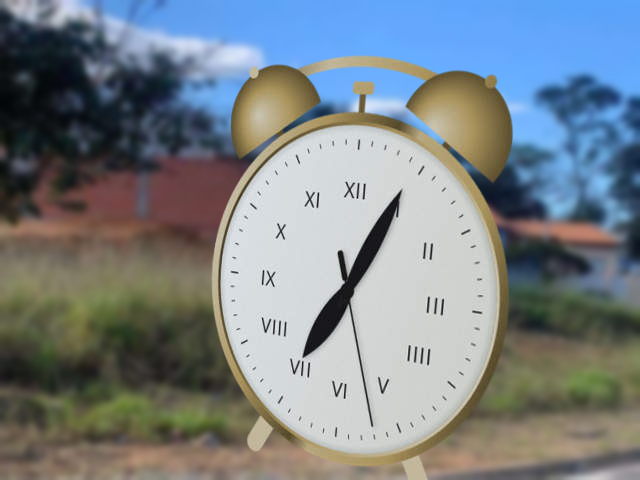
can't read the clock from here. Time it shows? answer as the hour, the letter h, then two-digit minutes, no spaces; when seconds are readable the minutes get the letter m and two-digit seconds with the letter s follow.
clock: 7h04m27s
